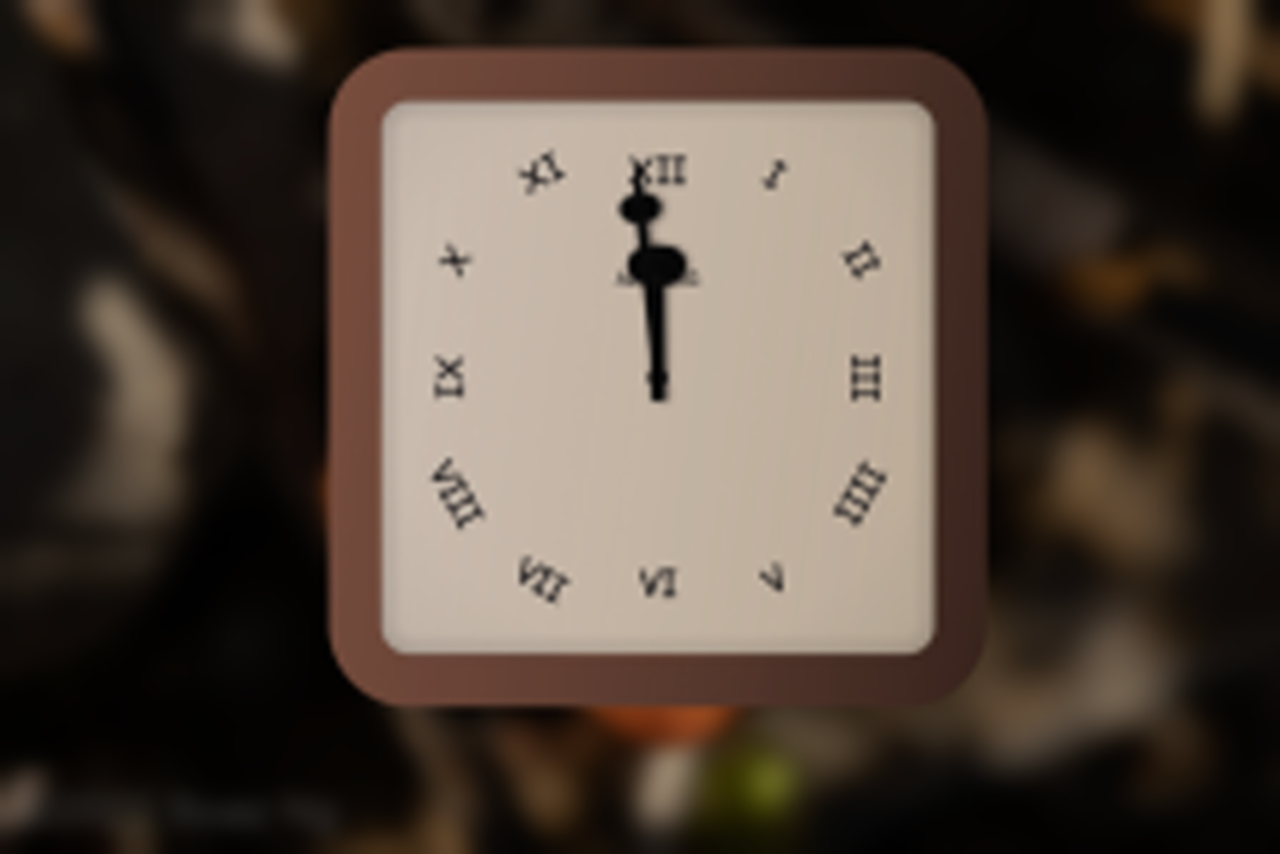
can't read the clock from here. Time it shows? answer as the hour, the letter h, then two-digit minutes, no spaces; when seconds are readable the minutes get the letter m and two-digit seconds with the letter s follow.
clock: 11h59
